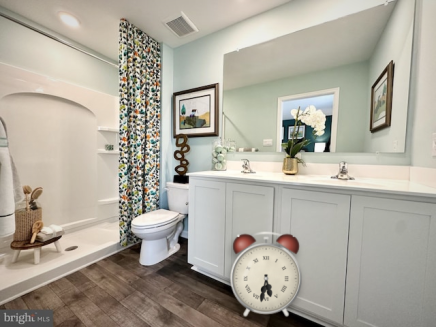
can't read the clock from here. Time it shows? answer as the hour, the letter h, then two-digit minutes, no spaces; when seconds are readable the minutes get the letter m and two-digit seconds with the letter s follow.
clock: 5h32
